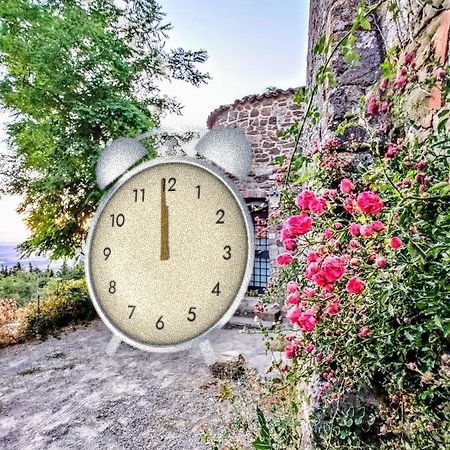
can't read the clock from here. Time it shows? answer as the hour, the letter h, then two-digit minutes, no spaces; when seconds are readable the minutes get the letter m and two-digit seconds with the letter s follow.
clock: 11h59
